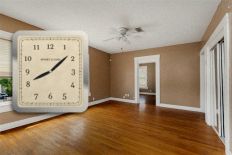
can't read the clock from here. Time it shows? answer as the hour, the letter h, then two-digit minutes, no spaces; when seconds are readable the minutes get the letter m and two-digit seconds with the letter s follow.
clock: 8h08
